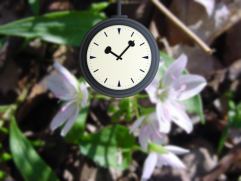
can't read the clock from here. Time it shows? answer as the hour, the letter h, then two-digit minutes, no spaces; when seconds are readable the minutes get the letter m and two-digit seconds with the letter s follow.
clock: 10h07
